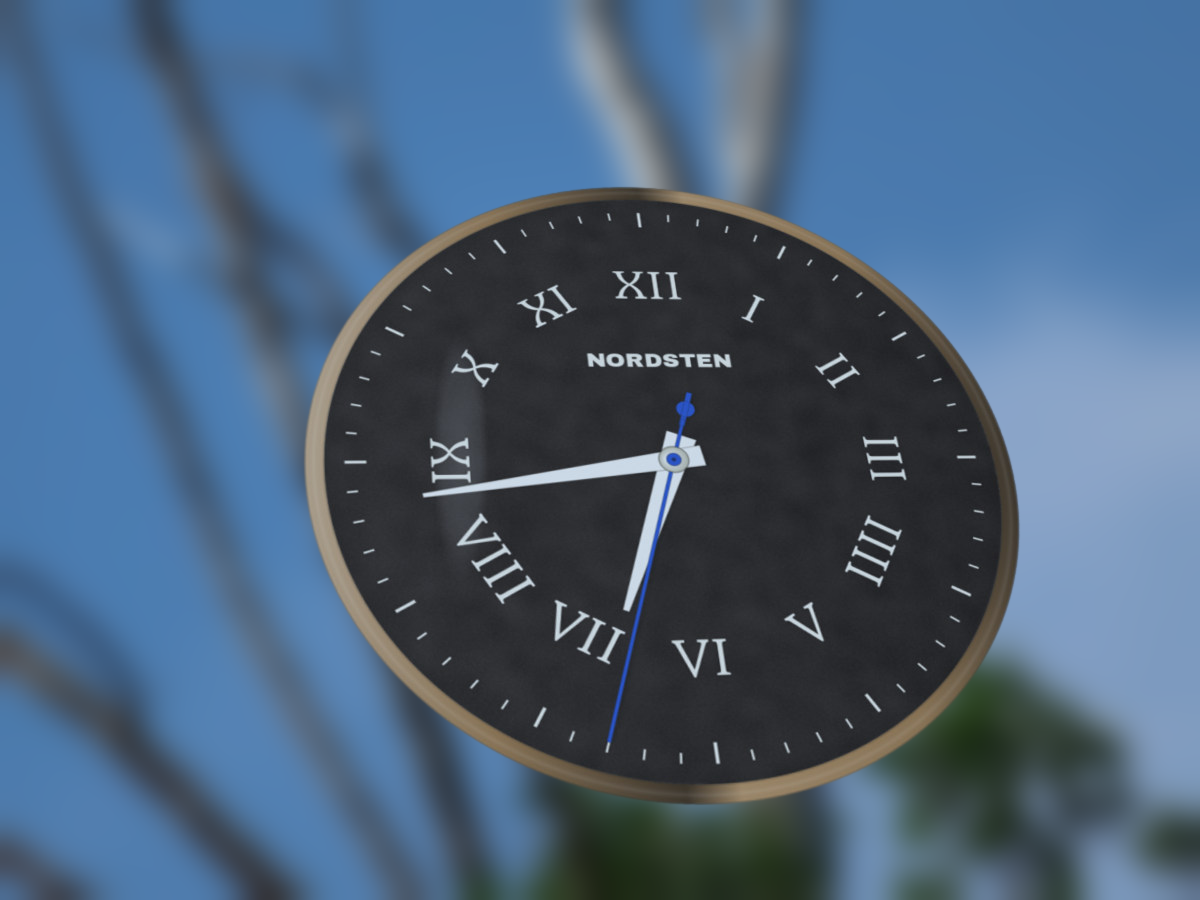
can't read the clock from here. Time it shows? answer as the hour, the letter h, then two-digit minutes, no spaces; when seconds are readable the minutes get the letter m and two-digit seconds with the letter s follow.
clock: 6h43m33s
